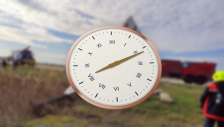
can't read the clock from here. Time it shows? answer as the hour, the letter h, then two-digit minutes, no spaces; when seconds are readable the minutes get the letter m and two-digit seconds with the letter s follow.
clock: 8h11
